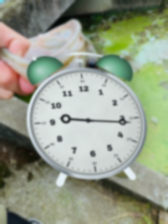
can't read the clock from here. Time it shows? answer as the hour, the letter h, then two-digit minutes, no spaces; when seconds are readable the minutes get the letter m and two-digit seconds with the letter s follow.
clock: 9h16
